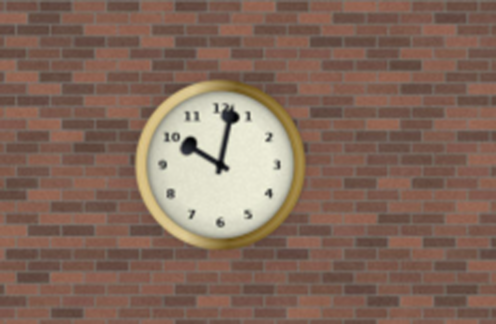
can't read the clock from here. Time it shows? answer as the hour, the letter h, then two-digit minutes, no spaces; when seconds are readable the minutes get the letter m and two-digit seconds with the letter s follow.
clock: 10h02
